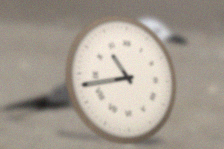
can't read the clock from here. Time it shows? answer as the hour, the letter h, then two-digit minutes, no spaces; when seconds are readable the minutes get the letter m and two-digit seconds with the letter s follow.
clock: 10h43
